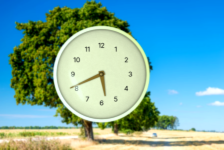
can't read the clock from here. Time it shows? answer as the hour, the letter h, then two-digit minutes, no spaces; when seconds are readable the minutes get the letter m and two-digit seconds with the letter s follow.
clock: 5h41
